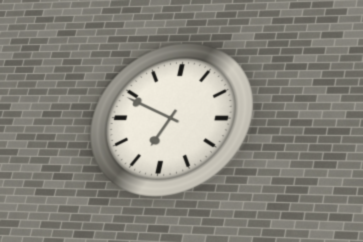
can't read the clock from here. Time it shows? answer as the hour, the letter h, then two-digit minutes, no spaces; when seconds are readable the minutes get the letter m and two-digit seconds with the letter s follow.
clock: 6h49
